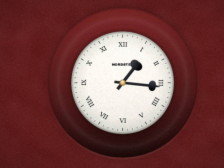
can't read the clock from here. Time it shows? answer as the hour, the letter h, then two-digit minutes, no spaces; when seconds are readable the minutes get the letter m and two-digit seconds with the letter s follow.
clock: 1h16
